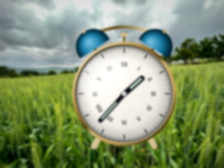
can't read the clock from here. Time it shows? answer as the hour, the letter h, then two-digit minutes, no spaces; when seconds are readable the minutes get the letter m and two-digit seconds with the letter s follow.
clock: 1h37
